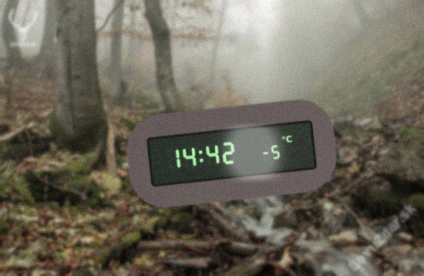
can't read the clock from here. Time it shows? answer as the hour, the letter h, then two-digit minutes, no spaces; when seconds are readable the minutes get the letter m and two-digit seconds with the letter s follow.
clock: 14h42
